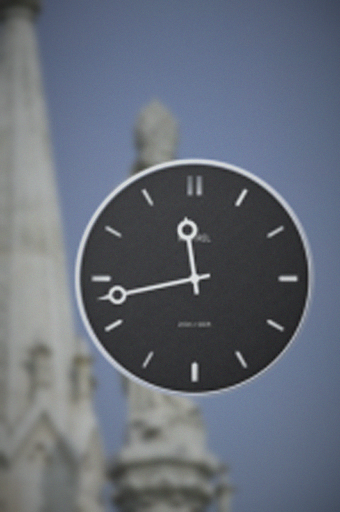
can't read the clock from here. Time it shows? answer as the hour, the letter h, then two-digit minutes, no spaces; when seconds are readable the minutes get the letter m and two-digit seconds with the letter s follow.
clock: 11h43
